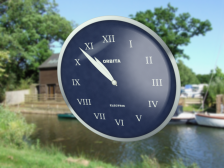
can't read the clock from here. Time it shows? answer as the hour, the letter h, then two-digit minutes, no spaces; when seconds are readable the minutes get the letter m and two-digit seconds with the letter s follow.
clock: 10h53
